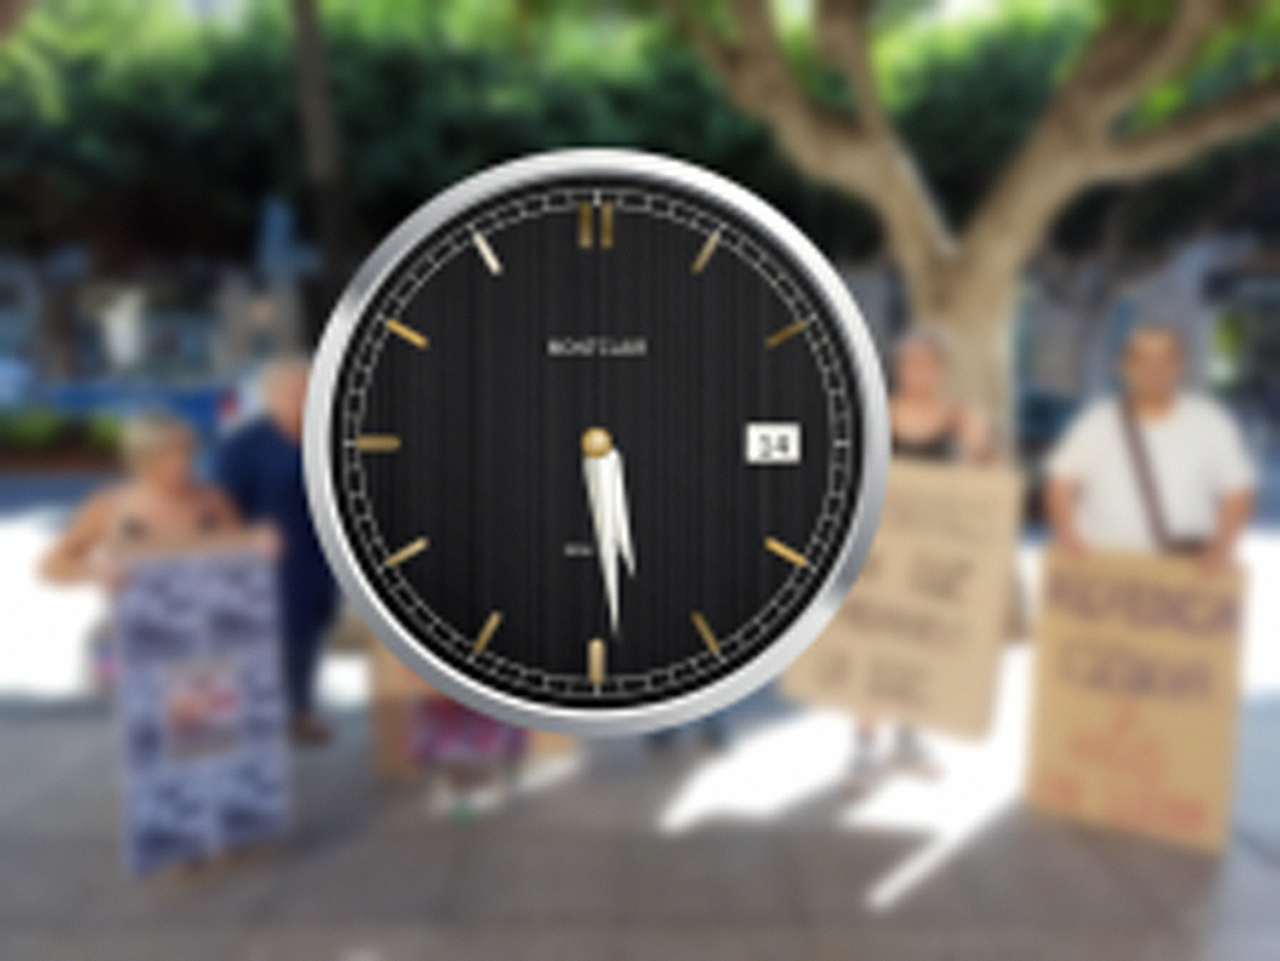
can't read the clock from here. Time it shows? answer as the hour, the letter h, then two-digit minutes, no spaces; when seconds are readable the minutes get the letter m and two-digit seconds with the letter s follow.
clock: 5h29
